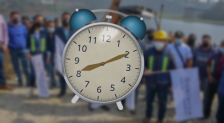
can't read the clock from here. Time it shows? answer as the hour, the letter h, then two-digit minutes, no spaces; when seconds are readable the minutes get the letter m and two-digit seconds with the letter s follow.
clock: 8h10
